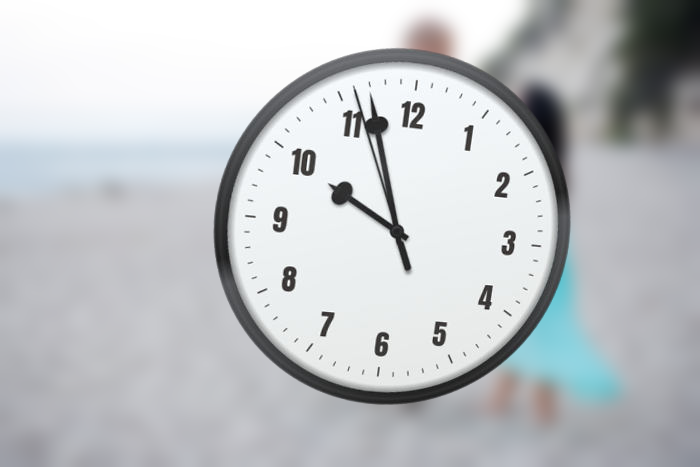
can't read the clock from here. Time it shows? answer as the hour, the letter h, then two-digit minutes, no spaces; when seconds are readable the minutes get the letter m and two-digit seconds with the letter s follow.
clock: 9h56m56s
